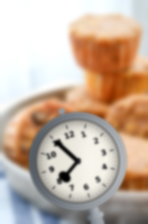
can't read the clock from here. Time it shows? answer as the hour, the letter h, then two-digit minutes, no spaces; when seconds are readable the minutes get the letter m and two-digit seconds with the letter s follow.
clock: 7h55
